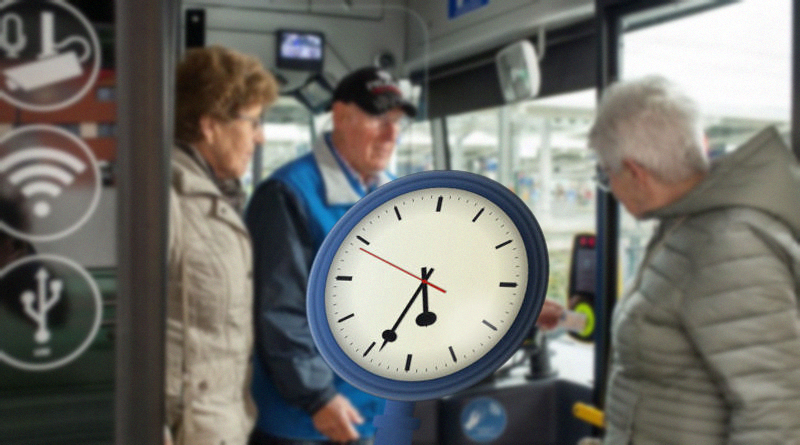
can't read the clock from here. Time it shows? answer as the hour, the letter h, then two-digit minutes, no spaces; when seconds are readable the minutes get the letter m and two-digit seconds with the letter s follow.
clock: 5h33m49s
